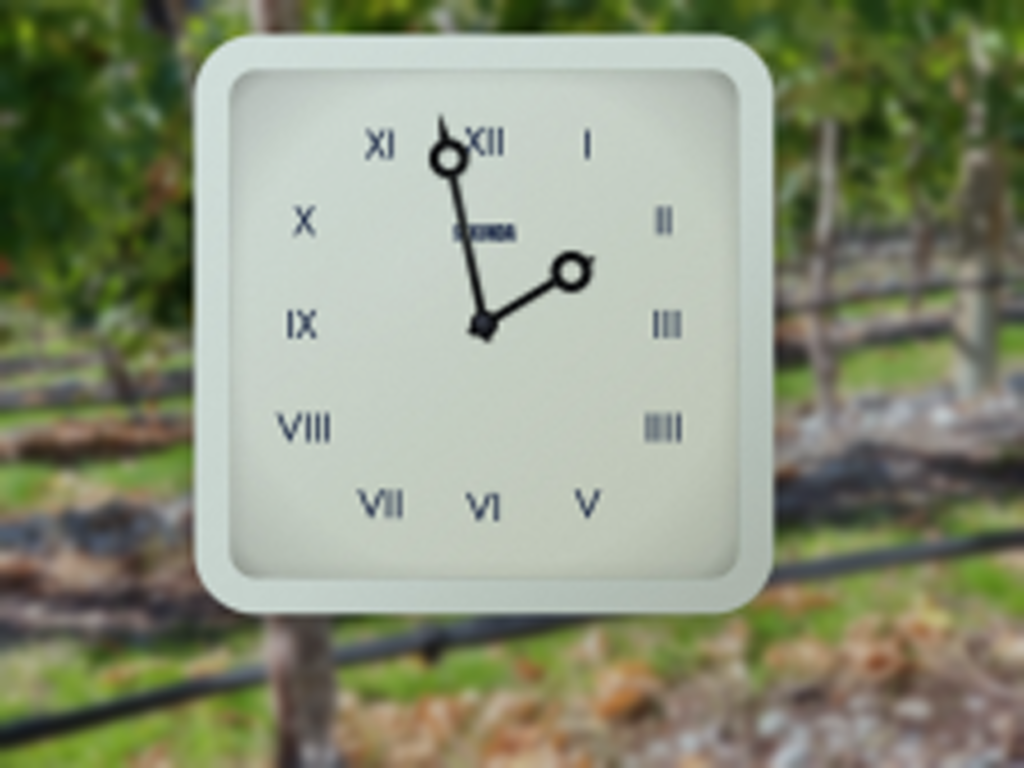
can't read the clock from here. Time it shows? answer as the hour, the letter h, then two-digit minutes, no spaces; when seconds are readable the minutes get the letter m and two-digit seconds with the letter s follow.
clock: 1h58
